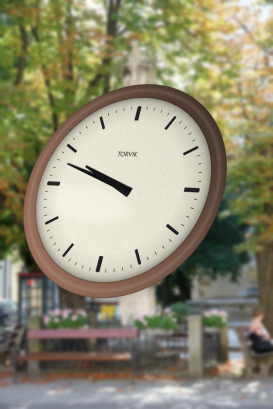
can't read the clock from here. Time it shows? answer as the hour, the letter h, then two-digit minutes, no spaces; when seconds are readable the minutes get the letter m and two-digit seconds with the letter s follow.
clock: 9h48
